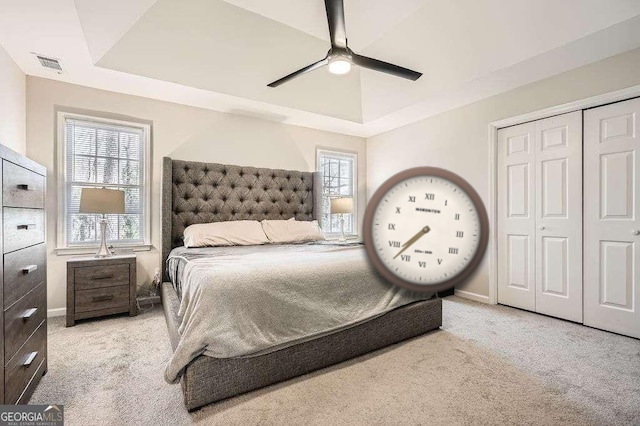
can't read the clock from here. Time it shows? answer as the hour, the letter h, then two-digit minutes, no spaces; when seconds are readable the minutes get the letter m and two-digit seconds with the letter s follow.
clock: 7h37
